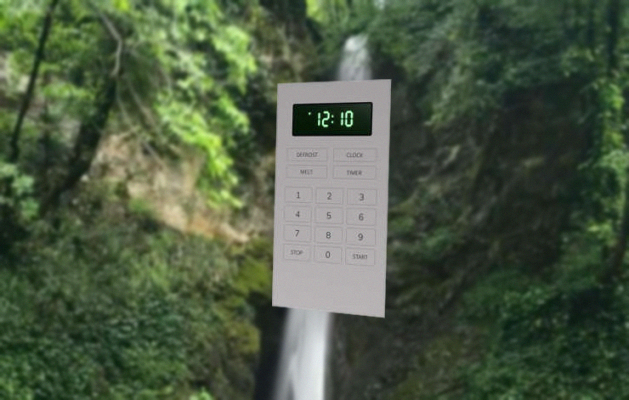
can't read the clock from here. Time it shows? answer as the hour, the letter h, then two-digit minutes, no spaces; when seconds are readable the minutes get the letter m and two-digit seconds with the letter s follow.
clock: 12h10
